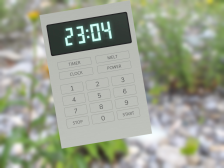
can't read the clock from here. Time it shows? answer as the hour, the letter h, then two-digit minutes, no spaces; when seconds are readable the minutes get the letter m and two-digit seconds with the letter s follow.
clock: 23h04
